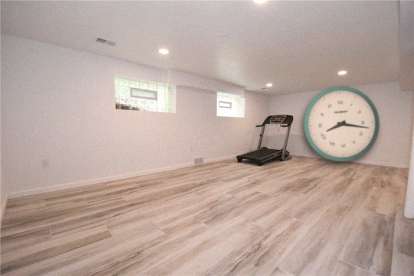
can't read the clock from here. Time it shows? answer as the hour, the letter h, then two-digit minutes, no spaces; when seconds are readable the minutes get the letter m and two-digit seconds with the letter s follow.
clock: 8h17
